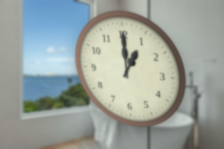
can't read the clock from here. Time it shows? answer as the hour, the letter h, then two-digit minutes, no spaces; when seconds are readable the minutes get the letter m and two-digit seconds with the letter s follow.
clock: 1h00
